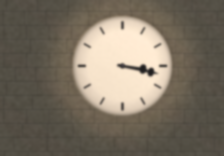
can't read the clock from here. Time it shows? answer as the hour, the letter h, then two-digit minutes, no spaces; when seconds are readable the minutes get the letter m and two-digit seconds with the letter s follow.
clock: 3h17
